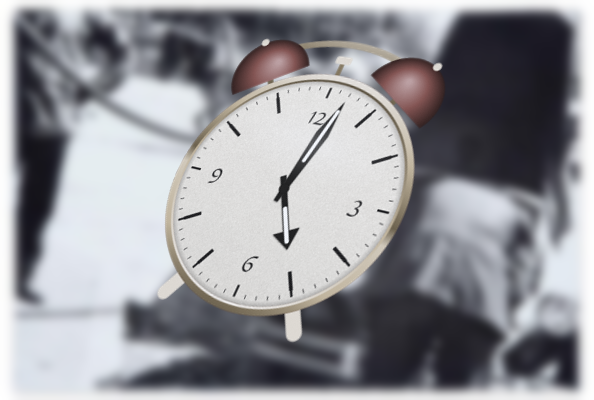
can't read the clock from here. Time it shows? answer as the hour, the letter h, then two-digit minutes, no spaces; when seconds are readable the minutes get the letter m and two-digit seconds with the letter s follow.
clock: 5h02
